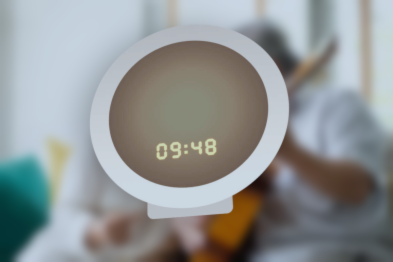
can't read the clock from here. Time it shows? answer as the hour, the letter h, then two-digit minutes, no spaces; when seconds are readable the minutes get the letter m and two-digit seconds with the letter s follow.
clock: 9h48
